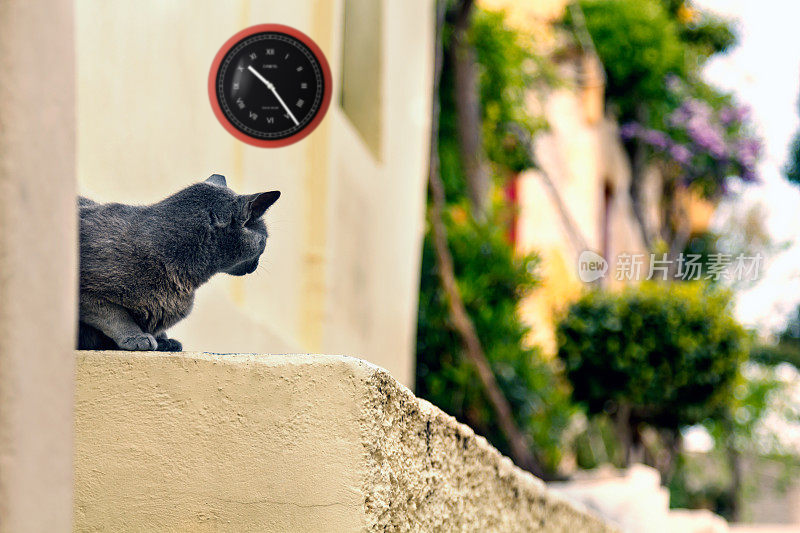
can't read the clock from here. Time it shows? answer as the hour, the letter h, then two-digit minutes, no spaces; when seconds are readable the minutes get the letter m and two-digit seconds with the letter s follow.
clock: 10h24
